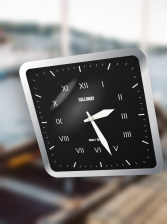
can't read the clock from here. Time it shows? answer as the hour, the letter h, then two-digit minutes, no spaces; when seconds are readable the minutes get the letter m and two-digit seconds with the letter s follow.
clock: 2h27
